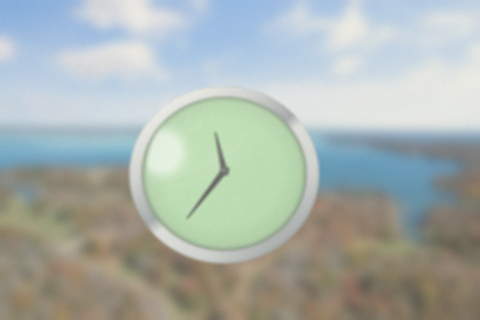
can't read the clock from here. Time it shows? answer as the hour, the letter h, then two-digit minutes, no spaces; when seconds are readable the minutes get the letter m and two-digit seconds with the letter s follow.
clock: 11h36
